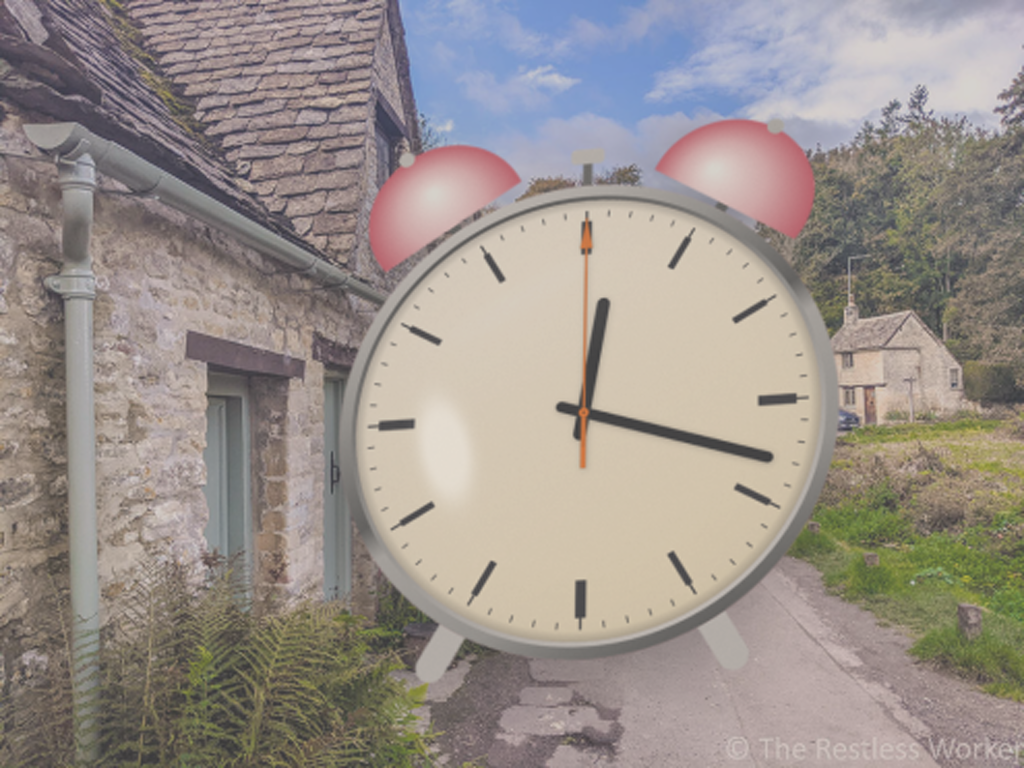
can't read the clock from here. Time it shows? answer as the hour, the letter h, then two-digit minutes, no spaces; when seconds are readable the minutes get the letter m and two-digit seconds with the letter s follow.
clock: 12h18m00s
